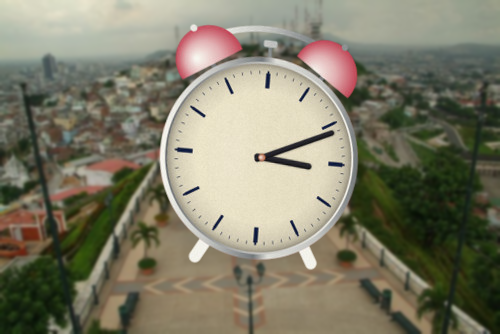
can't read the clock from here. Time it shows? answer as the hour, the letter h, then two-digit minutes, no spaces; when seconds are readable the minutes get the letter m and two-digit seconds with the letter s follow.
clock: 3h11
